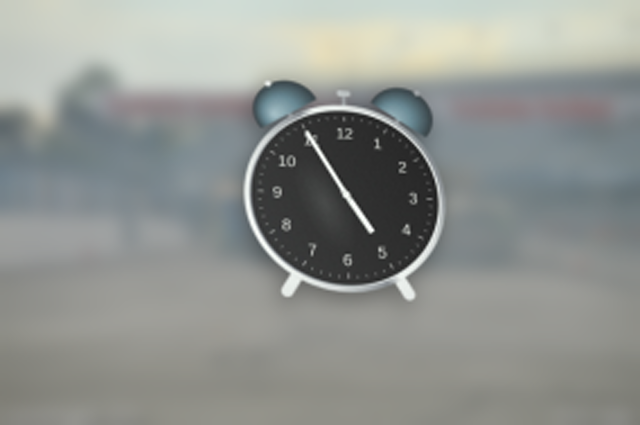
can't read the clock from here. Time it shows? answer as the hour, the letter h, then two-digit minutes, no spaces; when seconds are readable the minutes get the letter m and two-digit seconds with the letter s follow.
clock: 4h55
